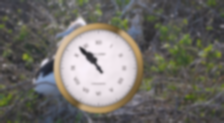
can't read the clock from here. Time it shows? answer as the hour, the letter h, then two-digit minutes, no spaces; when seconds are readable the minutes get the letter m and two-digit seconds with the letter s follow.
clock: 10h53
